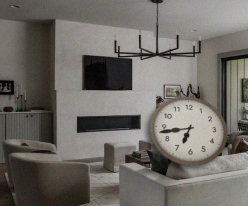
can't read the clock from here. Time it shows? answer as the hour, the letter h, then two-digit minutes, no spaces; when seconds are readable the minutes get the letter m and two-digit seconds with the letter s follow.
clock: 6h43
